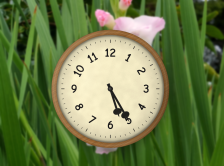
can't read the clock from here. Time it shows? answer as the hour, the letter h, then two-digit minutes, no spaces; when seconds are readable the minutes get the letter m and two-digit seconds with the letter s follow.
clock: 5h25
